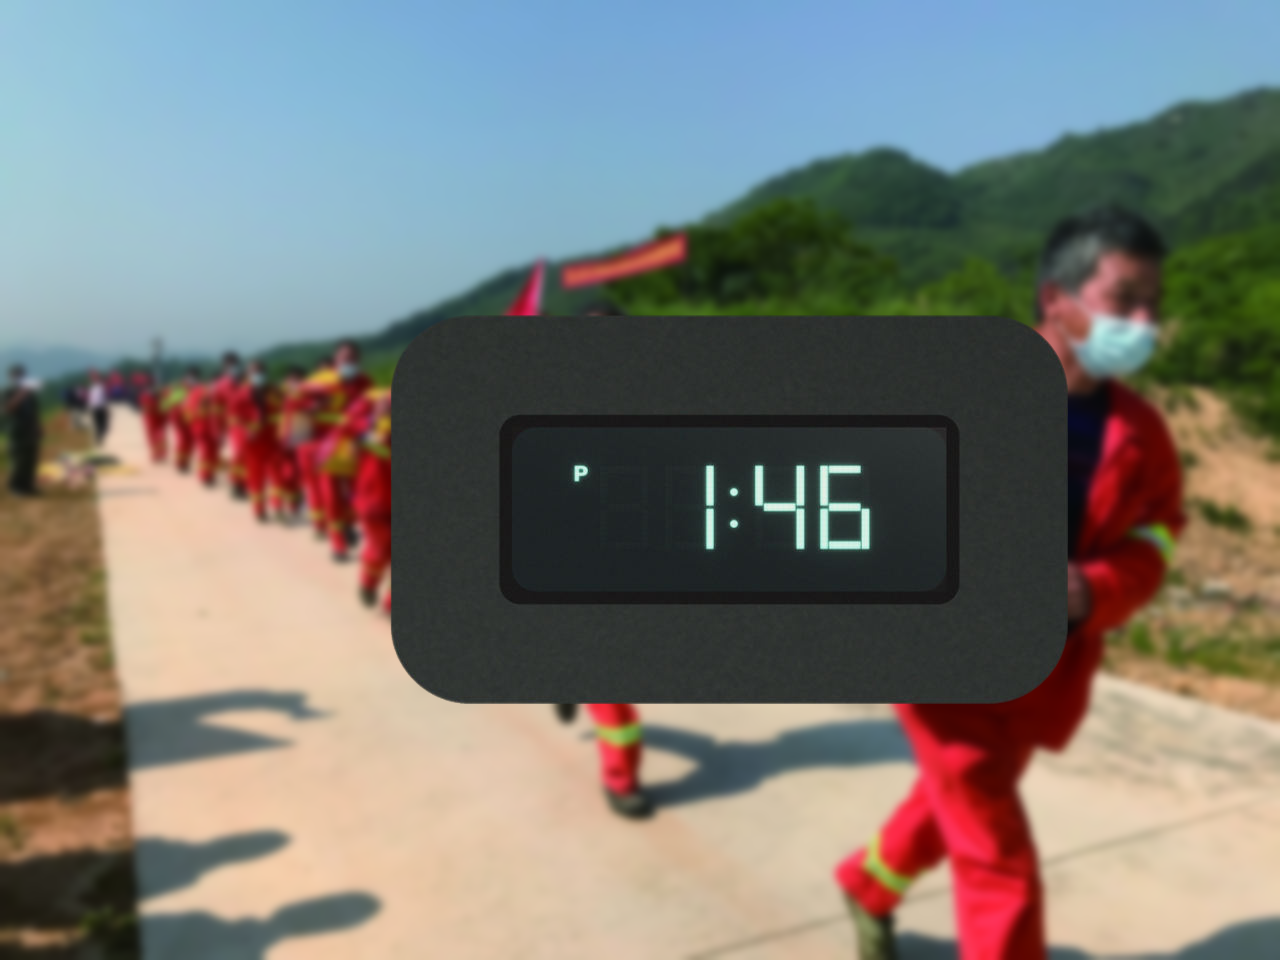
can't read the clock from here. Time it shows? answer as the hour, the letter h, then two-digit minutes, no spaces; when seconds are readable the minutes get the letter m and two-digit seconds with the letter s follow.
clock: 1h46
